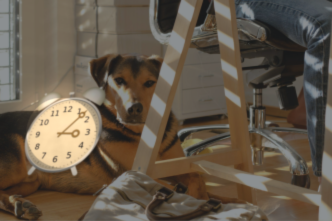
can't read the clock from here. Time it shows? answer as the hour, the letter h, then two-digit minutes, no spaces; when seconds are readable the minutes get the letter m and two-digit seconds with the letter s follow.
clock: 3h07
